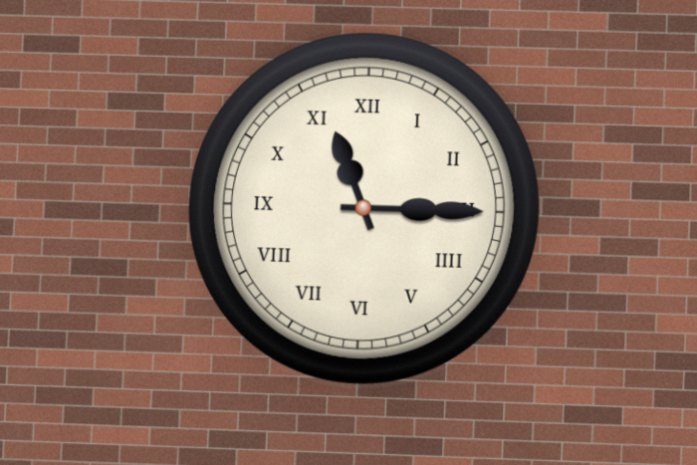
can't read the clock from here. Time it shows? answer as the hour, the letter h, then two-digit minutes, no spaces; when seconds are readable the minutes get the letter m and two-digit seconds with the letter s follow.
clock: 11h15
